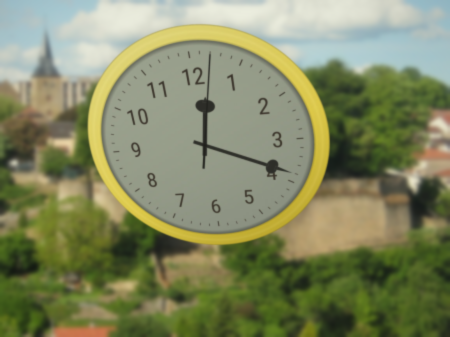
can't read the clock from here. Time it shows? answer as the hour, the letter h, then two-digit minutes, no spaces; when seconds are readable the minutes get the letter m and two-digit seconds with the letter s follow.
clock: 12h19m02s
